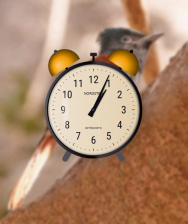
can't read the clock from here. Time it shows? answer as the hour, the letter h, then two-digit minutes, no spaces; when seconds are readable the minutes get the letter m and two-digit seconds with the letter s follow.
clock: 1h04
